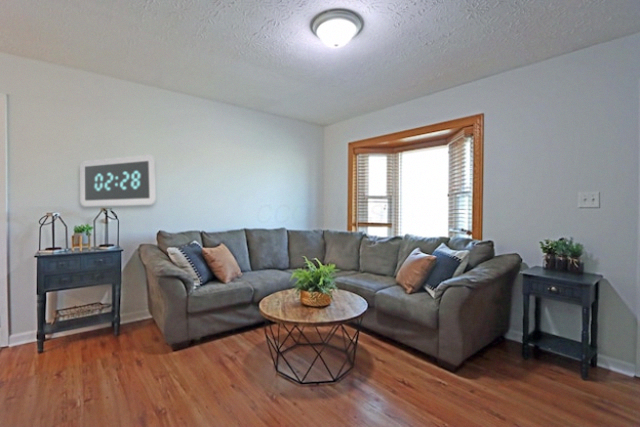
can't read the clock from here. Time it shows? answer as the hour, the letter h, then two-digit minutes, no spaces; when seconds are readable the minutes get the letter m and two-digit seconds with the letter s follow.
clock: 2h28
